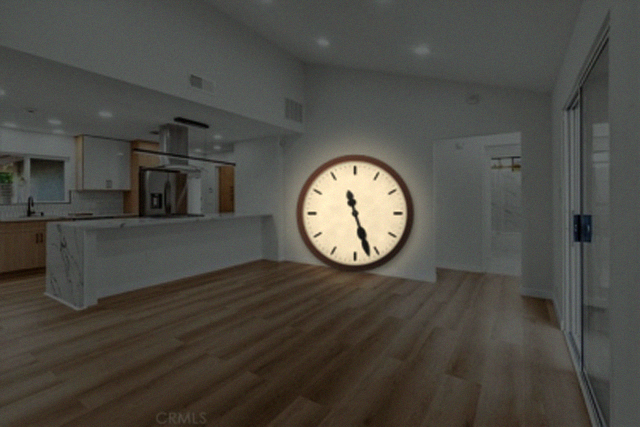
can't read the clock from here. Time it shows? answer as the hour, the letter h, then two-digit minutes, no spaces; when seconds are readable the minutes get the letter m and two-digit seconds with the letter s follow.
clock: 11h27
